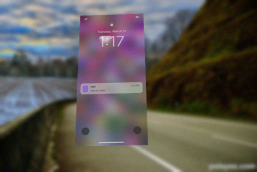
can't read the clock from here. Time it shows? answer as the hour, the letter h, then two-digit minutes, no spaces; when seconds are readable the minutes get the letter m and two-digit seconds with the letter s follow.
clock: 1h17
